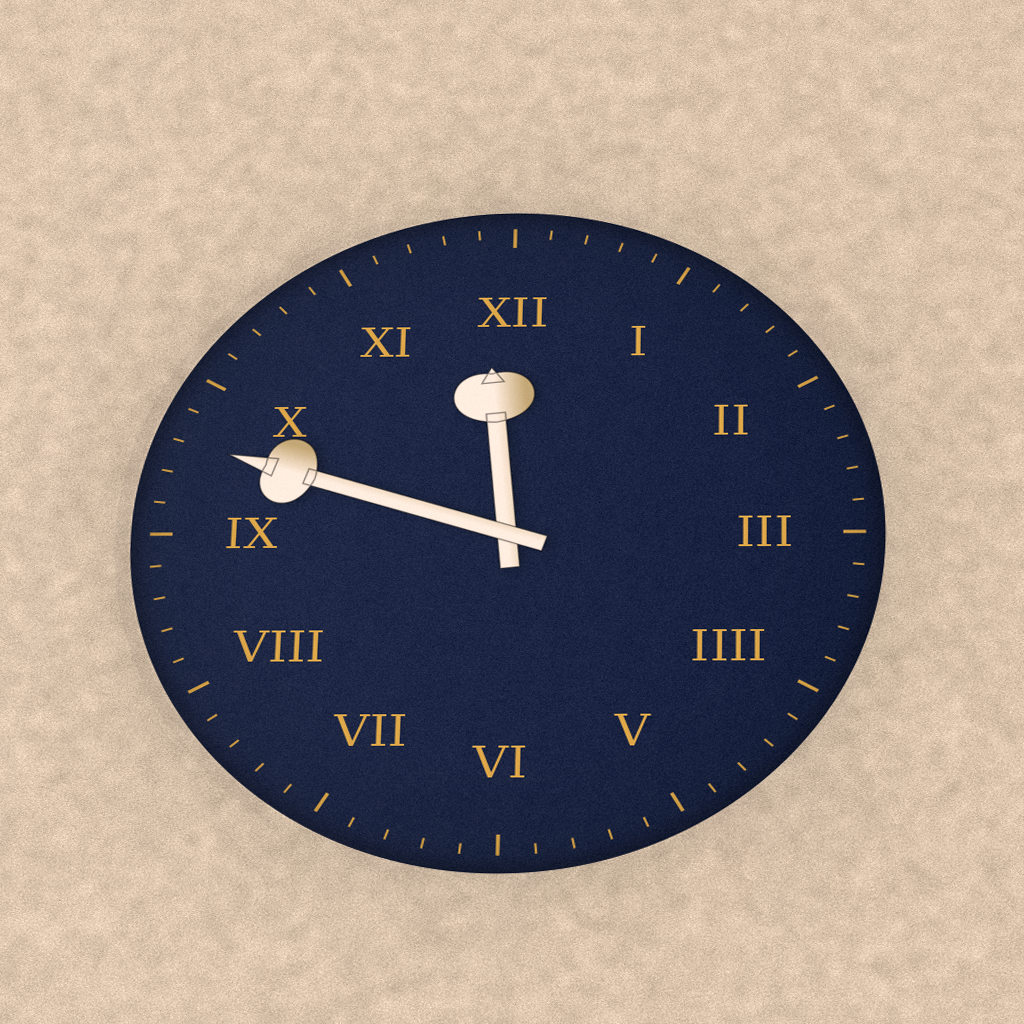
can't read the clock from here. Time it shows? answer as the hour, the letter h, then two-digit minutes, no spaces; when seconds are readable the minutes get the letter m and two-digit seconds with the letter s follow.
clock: 11h48
